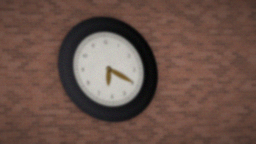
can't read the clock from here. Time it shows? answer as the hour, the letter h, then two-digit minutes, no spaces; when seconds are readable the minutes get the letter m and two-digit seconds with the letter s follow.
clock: 6h20
